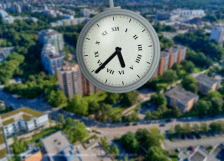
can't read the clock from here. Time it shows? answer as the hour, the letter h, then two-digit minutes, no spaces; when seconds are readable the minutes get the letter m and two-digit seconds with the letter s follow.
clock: 5h39
